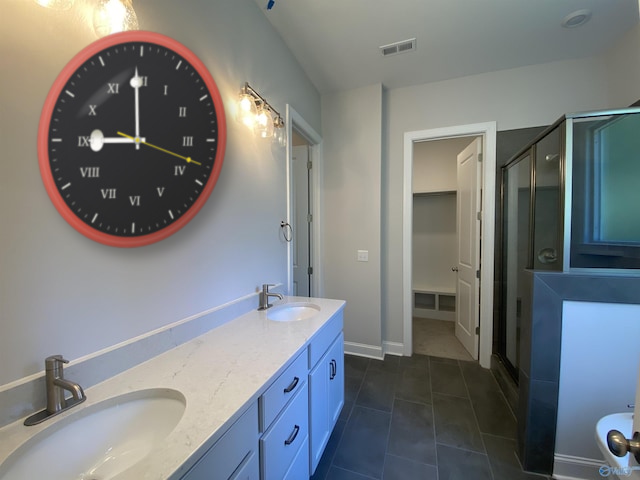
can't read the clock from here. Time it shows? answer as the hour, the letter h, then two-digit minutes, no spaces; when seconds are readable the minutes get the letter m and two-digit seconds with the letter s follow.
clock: 8h59m18s
